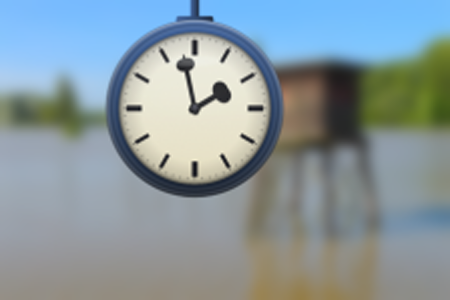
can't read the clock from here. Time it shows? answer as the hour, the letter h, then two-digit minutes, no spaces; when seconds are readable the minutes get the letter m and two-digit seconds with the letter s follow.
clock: 1h58
